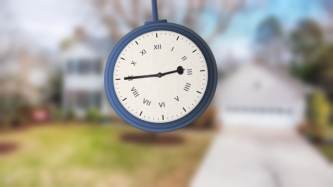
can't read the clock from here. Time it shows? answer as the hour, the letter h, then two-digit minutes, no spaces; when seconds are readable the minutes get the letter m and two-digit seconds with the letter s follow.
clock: 2h45
